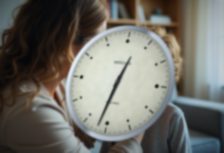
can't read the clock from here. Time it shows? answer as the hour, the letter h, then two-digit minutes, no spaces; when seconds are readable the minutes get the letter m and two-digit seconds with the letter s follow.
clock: 12h32
